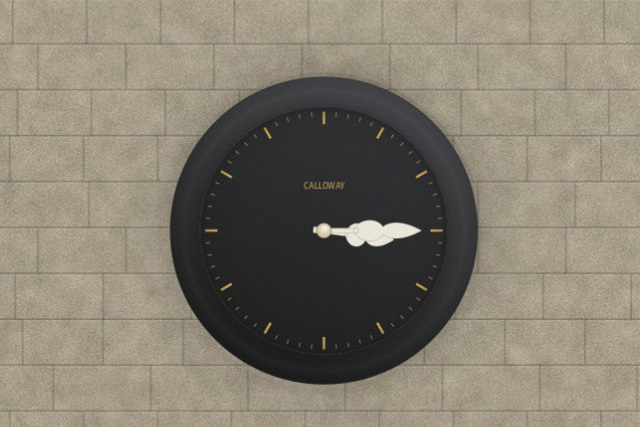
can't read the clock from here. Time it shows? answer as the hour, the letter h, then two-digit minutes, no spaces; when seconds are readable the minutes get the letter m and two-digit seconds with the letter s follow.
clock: 3h15
